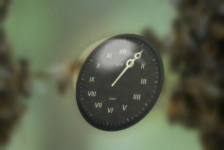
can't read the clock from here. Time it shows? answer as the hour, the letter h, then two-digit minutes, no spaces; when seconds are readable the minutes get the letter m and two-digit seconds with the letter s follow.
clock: 1h06
